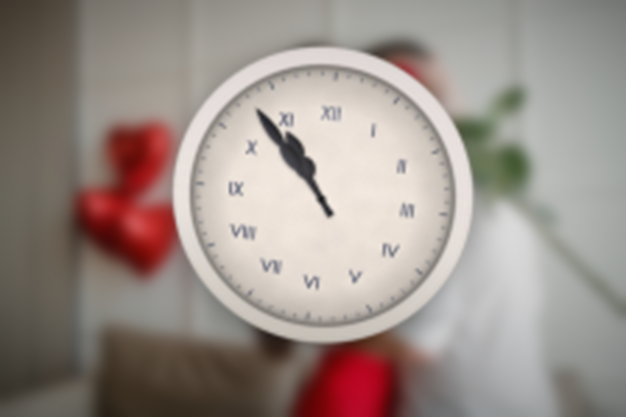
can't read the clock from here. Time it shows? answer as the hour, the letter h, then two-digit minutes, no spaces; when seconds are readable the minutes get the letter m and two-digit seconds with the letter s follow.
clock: 10h53
